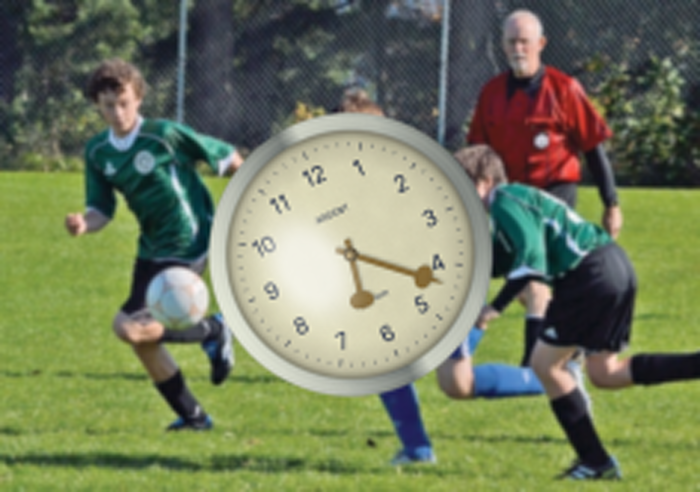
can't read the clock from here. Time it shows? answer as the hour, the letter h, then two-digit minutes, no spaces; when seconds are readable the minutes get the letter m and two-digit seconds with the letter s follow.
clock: 6h22
